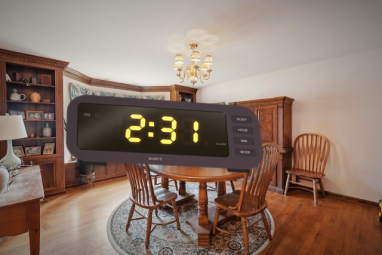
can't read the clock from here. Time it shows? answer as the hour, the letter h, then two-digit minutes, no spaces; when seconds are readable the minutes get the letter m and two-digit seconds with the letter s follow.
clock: 2h31
